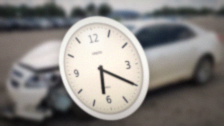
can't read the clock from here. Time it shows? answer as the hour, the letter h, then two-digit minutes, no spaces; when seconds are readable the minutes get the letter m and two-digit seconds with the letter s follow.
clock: 6h20
